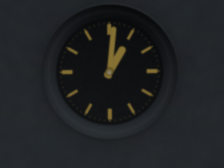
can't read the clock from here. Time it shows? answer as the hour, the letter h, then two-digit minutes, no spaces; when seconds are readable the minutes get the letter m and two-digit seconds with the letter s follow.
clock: 1h01
